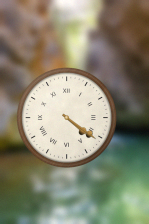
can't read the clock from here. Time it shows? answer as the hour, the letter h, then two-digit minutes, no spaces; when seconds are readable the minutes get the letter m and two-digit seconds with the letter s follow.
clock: 4h21
